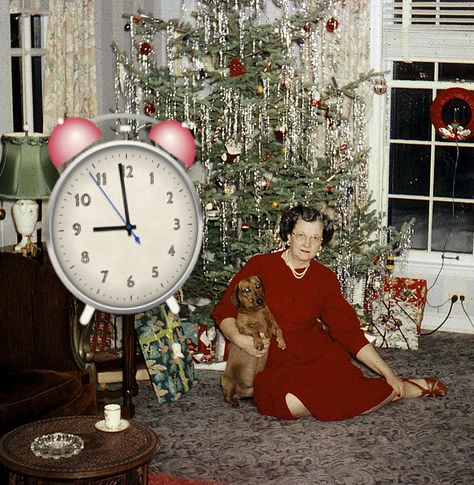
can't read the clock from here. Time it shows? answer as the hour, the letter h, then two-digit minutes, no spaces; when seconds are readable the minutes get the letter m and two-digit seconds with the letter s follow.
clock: 8h58m54s
